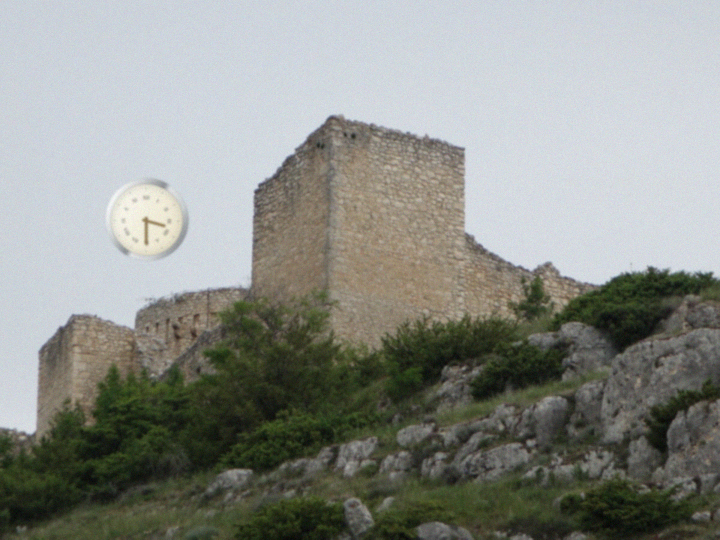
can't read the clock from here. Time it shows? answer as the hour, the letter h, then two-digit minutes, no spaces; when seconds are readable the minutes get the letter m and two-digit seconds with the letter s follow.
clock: 3h30
